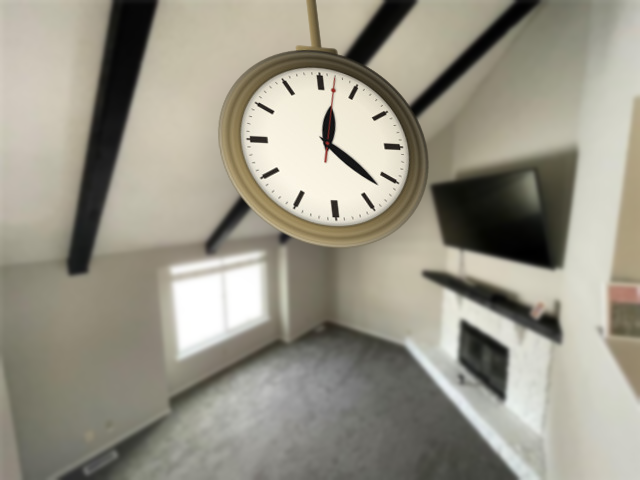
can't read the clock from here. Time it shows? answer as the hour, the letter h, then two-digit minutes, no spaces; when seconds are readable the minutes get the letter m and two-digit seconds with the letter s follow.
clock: 12h22m02s
